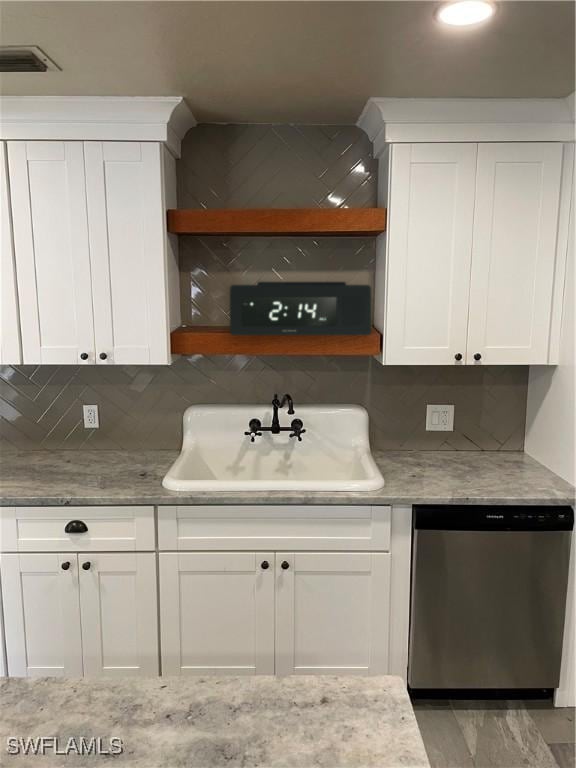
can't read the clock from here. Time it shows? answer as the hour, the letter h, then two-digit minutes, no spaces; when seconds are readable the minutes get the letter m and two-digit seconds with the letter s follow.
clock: 2h14
